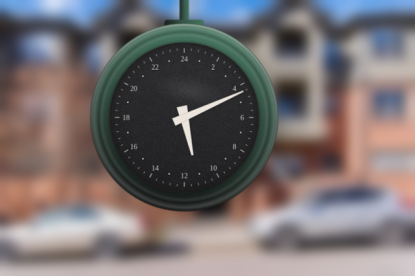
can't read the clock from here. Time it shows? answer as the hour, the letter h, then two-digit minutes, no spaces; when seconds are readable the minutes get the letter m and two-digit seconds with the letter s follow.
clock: 11h11
